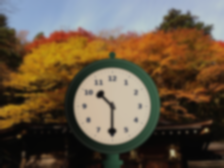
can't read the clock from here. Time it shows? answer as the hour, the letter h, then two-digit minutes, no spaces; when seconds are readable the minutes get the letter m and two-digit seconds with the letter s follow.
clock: 10h30
